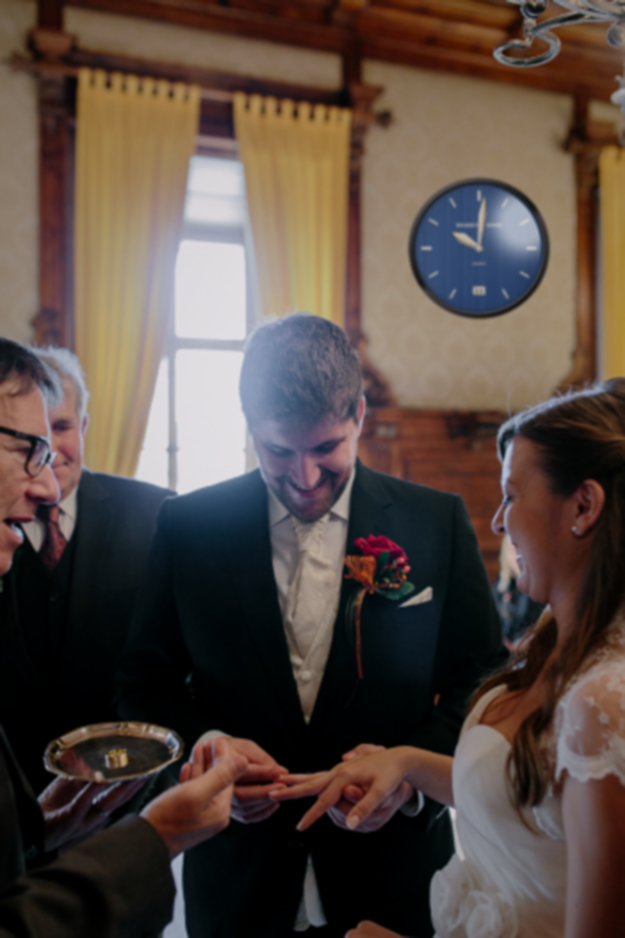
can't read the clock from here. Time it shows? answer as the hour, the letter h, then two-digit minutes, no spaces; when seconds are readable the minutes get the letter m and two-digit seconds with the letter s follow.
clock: 10h01
